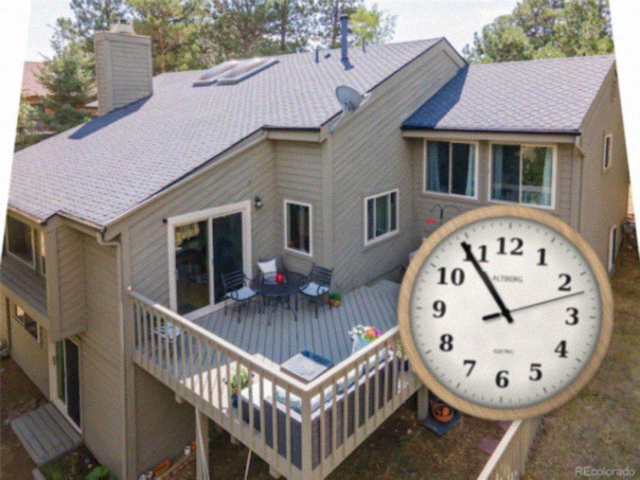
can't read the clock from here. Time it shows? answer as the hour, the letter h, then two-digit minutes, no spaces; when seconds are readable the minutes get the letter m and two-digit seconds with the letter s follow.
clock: 10h54m12s
